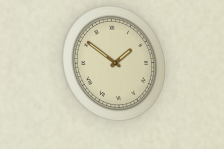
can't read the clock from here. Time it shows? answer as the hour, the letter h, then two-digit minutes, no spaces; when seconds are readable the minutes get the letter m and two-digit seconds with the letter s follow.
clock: 1h51
